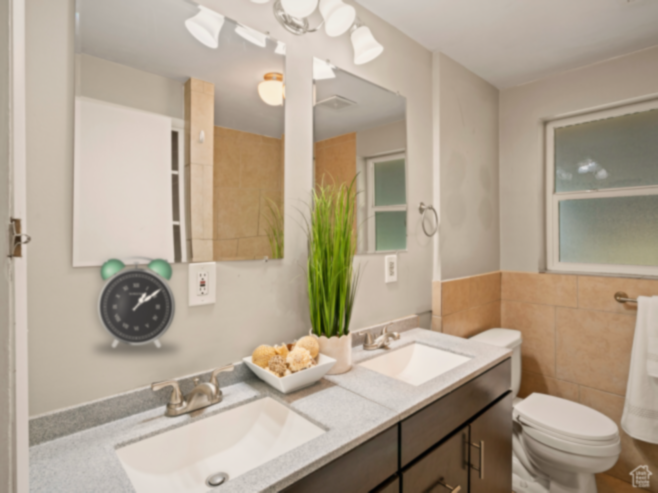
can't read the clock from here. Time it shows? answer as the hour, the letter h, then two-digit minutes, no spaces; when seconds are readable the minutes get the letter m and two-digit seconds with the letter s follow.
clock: 1h09
